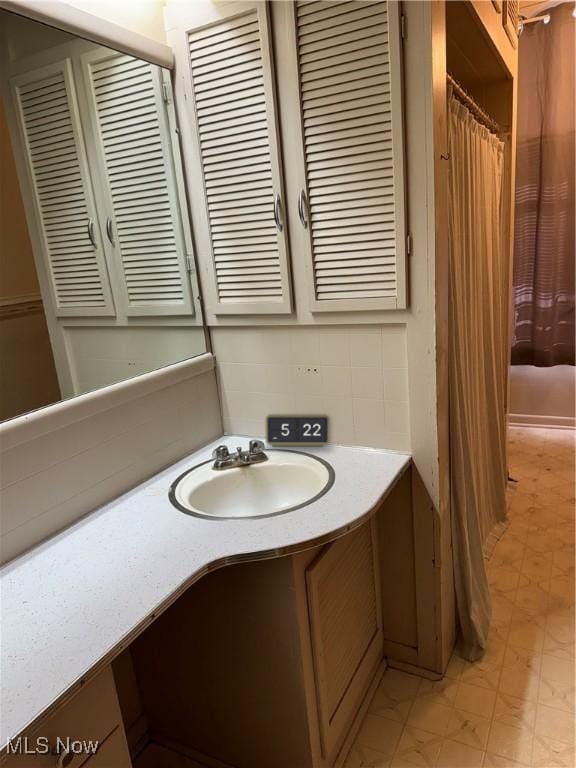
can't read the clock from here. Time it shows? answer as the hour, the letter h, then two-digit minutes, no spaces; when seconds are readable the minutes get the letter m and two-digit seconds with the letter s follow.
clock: 5h22
